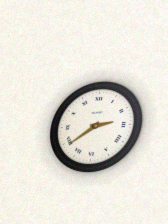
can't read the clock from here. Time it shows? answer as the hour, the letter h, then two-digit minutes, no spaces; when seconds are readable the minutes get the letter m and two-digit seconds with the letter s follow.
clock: 2h39
